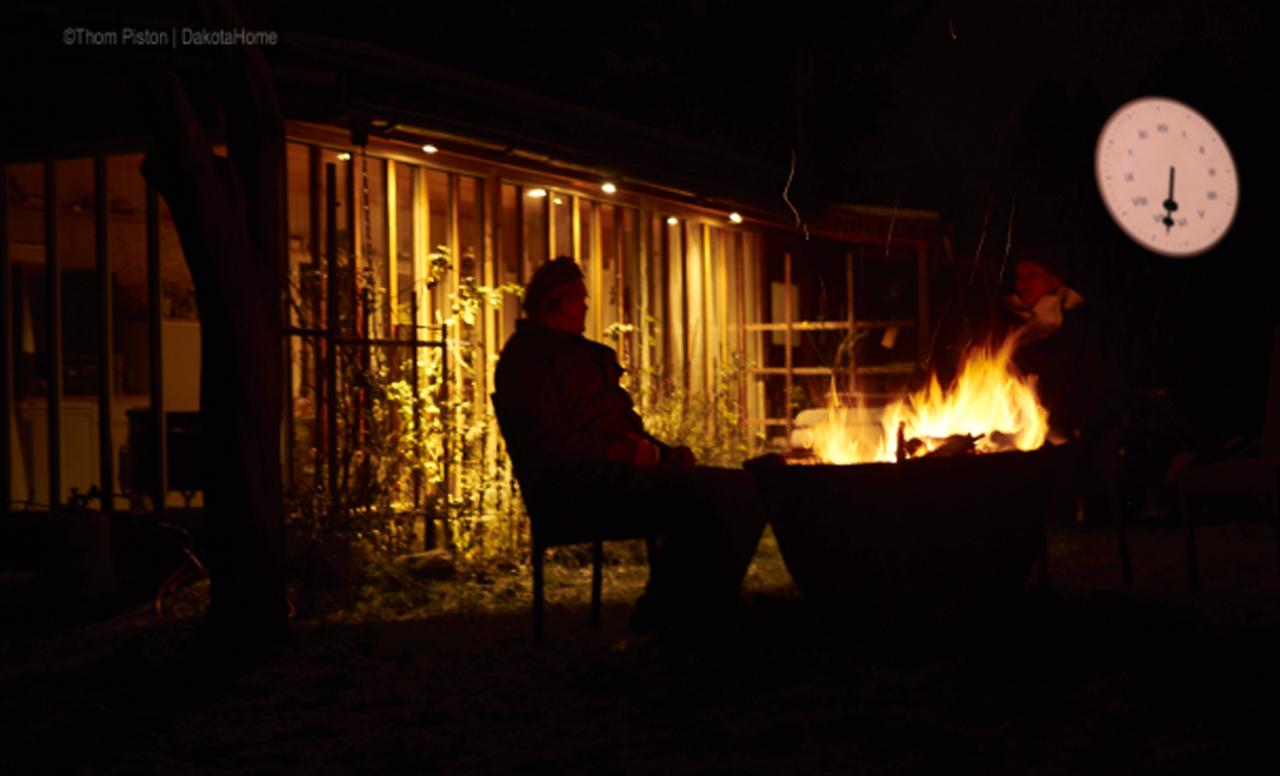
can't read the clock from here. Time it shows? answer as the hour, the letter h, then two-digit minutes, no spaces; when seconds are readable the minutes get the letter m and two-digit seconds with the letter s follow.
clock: 6h33
